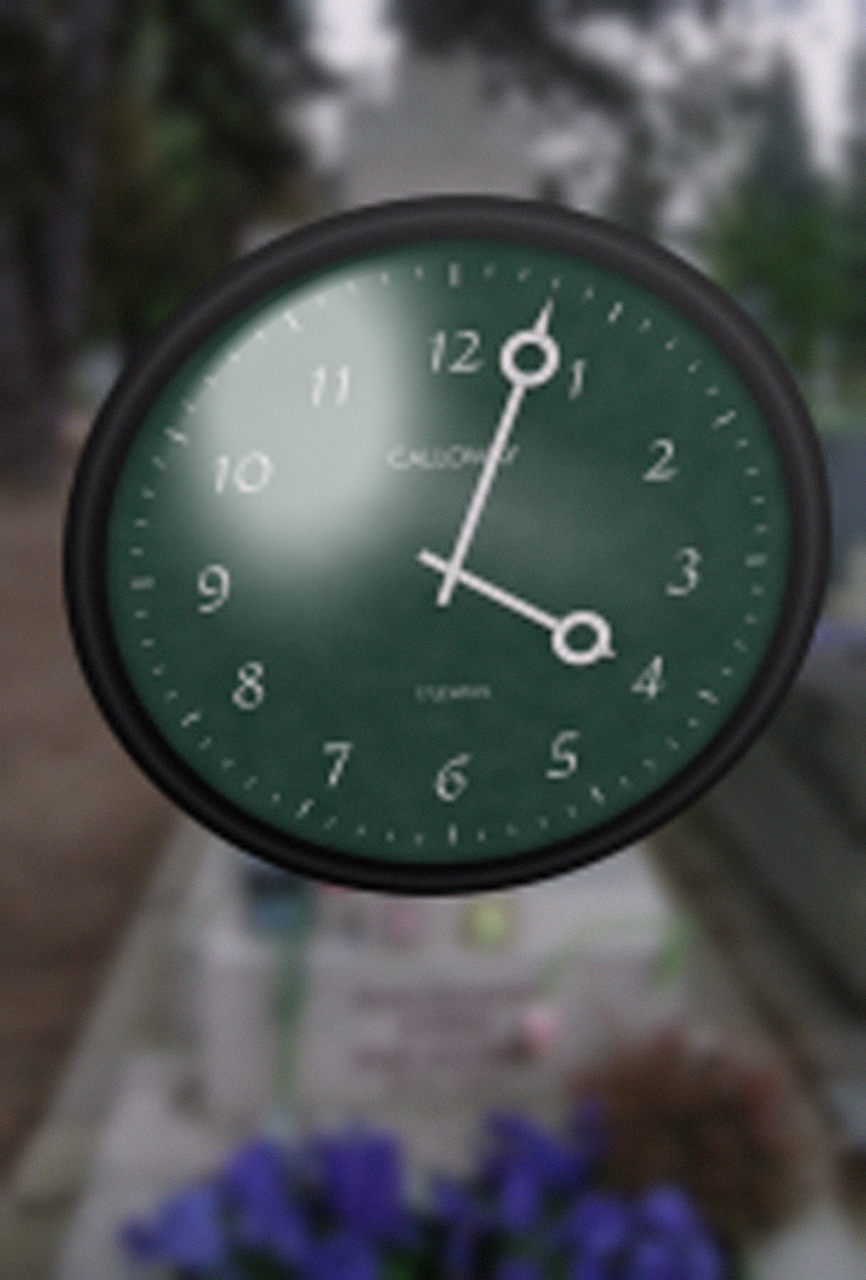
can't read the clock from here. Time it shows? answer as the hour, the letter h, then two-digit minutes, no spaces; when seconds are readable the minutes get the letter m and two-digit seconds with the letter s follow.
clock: 4h03
